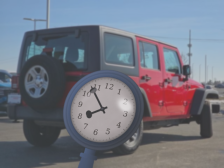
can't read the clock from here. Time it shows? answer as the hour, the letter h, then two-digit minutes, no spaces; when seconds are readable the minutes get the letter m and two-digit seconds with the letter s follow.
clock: 7h53
